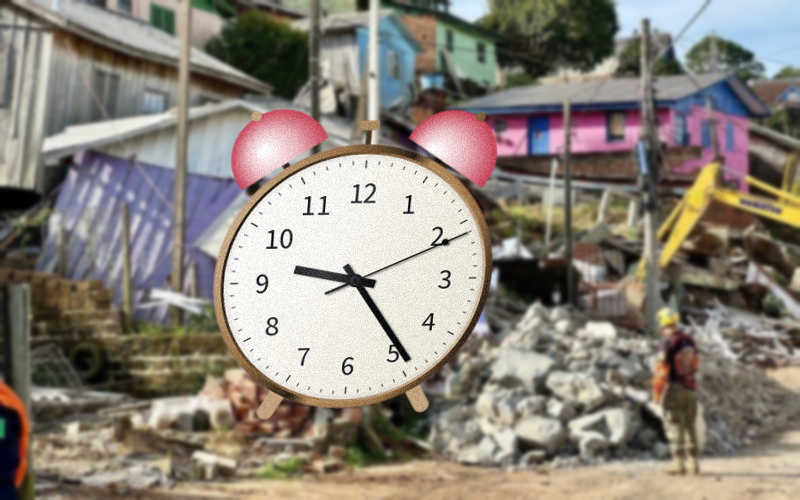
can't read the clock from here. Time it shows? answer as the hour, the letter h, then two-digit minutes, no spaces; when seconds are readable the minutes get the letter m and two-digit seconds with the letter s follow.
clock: 9h24m11s
